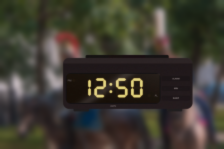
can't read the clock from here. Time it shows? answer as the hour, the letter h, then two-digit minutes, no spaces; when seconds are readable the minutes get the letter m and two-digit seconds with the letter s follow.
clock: 12h50
